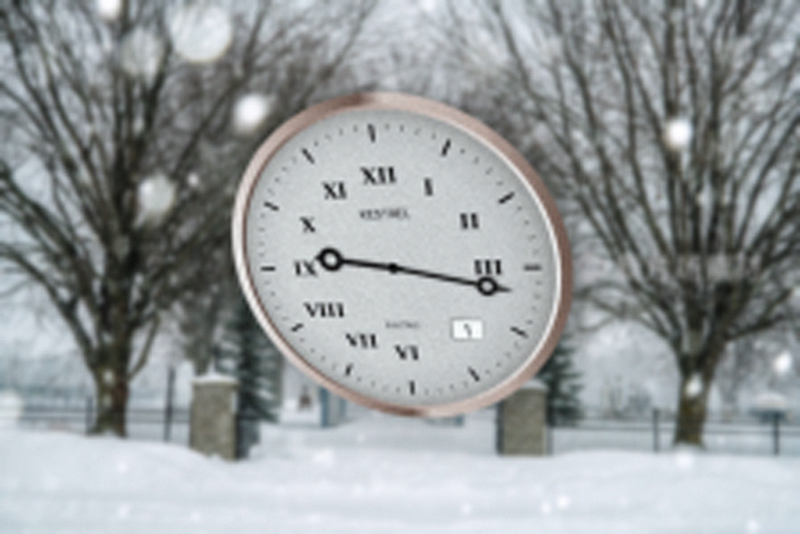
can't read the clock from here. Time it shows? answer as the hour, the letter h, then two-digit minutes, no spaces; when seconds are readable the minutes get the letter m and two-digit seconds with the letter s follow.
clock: 9h17
